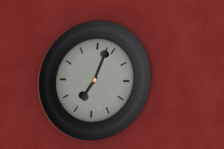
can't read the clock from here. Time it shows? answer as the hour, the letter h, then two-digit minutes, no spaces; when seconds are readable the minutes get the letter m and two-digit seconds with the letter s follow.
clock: 7h03
